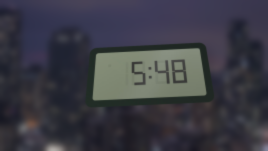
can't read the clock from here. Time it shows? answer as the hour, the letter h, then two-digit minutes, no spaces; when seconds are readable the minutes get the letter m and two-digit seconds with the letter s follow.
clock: 5h48
